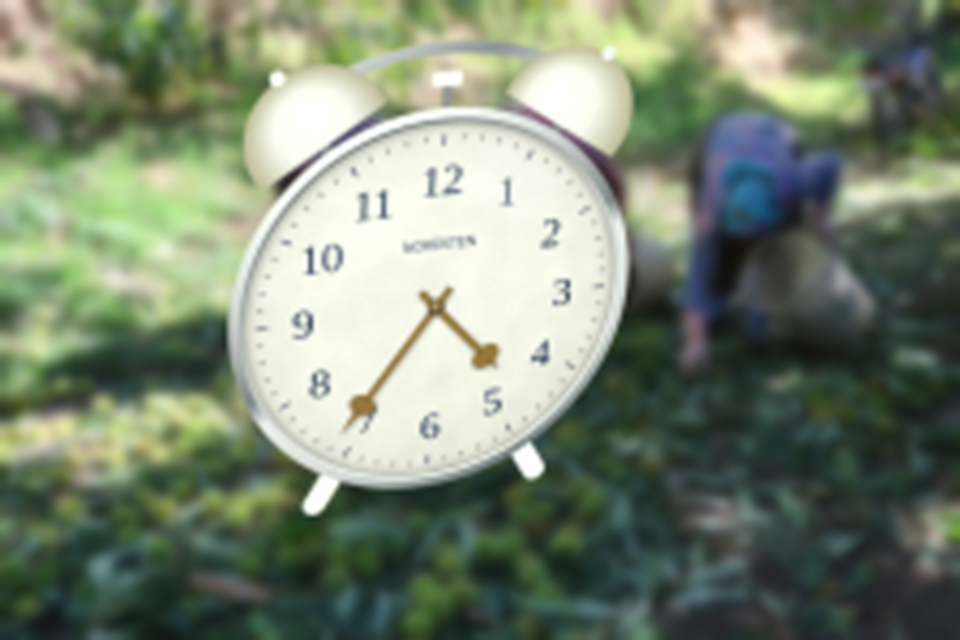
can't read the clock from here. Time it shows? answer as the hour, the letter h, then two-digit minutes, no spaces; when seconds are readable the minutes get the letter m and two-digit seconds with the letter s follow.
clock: 4h36
